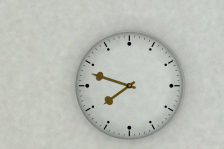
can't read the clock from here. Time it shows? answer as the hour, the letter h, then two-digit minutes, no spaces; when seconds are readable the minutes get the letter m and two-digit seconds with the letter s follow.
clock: 7h48
